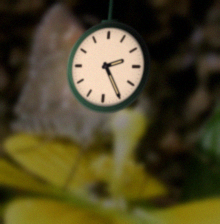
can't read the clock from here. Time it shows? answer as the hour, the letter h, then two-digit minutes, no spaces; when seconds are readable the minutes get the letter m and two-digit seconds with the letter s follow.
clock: 2h25
